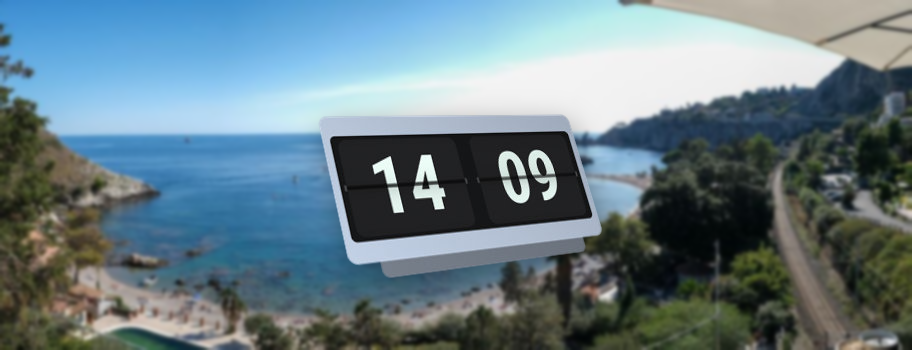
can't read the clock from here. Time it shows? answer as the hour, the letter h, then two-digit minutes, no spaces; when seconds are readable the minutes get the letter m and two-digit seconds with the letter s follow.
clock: 14h09
